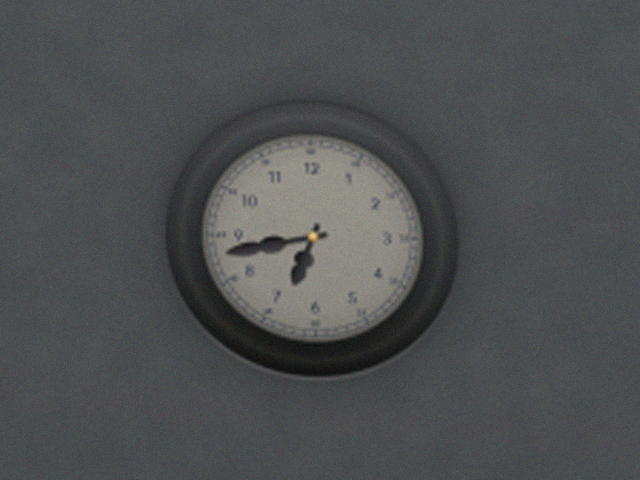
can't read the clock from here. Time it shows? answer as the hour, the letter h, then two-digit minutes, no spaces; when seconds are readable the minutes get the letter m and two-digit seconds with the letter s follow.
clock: 6h43
